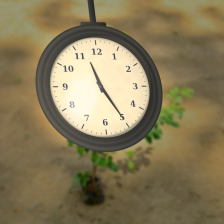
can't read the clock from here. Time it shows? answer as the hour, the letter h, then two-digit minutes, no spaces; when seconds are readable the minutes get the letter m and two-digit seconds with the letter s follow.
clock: 11h25
